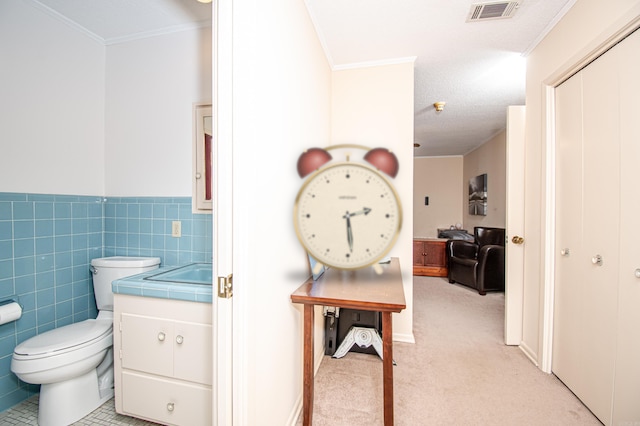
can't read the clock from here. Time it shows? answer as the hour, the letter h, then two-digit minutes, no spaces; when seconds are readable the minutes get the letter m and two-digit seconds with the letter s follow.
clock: 2h29
